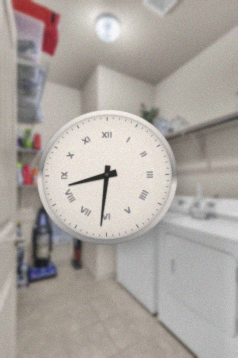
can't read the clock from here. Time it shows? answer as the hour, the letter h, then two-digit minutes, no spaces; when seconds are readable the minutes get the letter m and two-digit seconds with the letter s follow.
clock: 8h31
